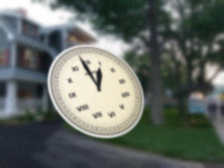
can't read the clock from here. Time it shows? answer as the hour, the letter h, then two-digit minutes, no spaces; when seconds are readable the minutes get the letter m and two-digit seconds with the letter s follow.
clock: 12h59
